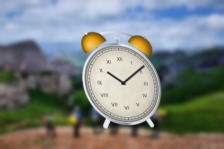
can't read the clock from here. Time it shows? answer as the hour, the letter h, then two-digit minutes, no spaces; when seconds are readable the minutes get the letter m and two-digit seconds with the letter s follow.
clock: 10h09
